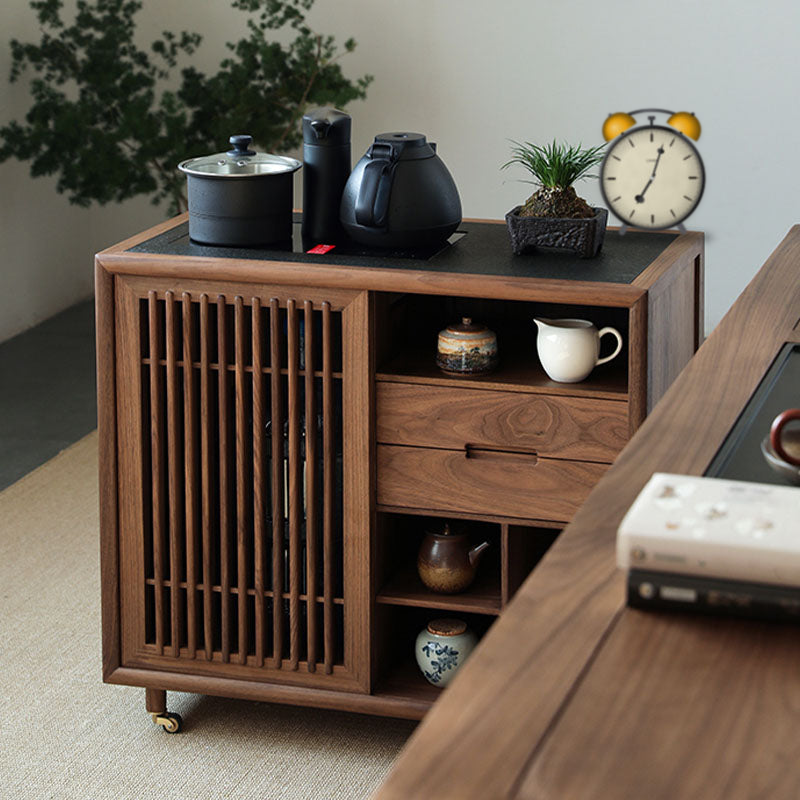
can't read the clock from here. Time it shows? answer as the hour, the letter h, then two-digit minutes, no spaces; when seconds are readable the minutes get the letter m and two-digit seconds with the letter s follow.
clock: 7h03
